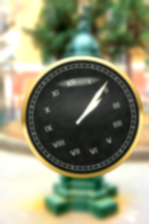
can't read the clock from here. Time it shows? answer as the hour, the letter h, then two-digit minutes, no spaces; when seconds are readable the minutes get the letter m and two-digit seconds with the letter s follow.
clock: 2h09
